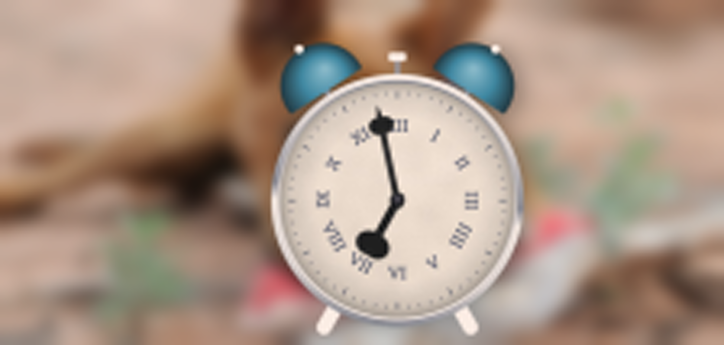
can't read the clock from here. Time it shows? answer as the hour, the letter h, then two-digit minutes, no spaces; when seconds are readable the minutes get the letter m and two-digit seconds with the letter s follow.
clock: 6h58
